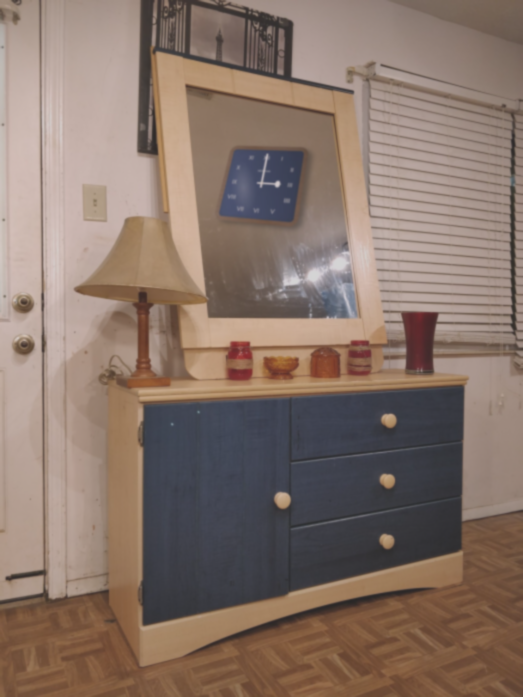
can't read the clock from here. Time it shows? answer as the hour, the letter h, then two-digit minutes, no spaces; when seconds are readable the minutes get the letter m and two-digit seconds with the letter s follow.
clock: 3h00
